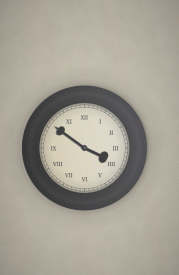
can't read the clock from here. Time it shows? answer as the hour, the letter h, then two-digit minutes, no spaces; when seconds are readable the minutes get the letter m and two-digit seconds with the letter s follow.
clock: 3h51
